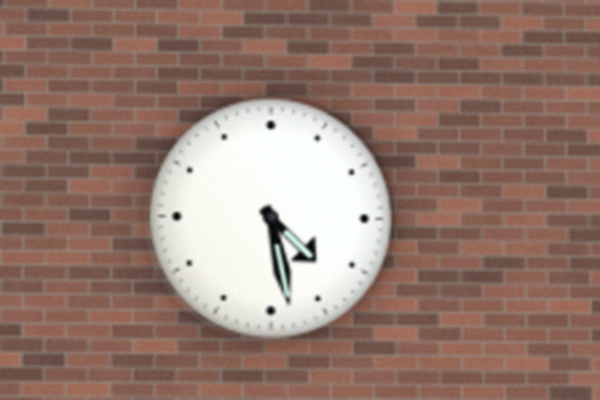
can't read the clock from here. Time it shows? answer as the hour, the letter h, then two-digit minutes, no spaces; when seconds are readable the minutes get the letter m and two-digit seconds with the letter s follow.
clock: 4h28
